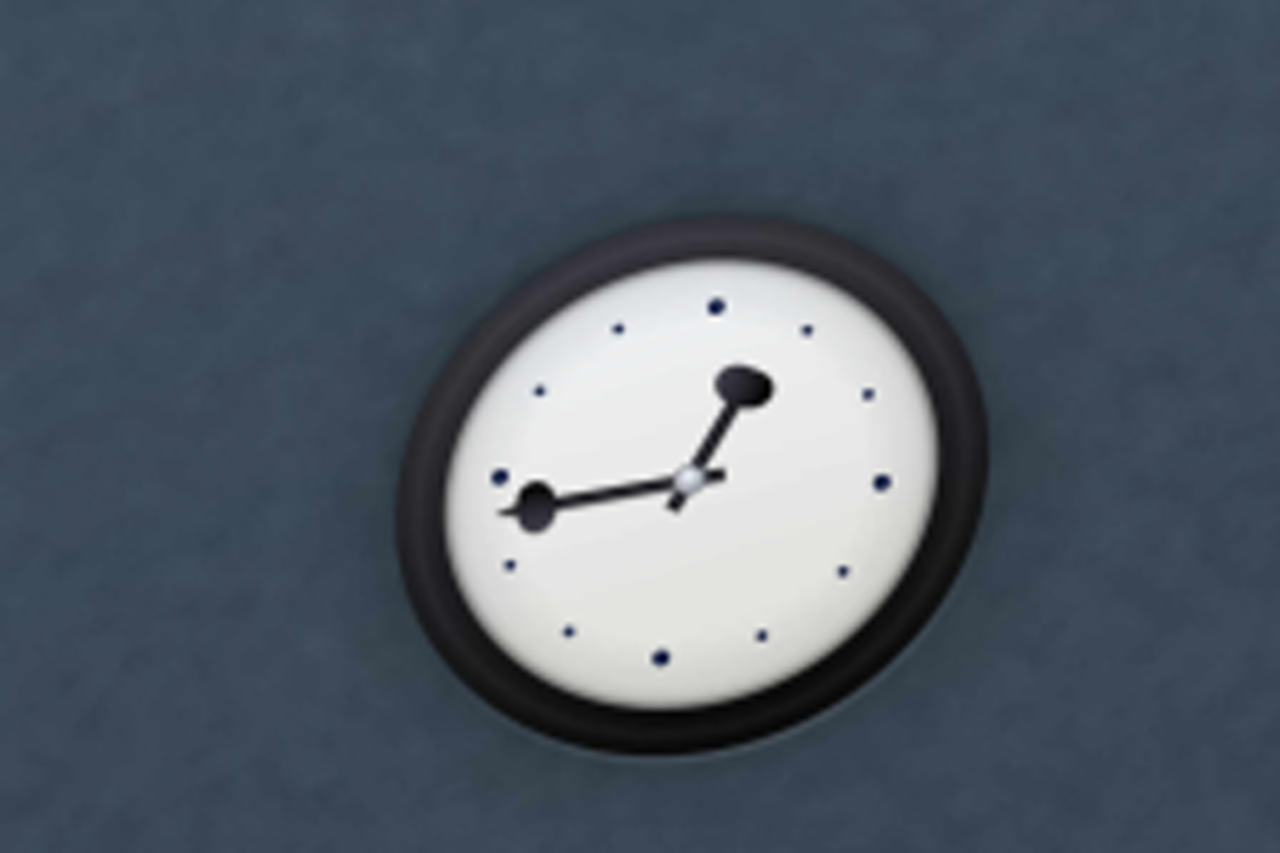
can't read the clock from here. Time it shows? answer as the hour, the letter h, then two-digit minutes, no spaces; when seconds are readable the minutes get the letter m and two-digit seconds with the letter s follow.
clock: 12h43
